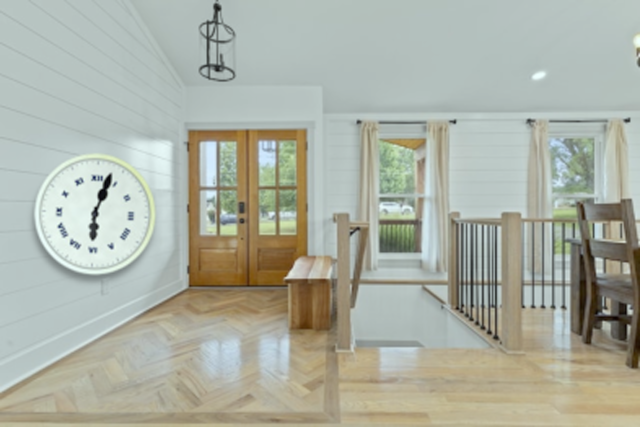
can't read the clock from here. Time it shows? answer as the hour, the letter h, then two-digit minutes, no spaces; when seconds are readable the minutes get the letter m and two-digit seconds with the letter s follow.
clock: 6h03
